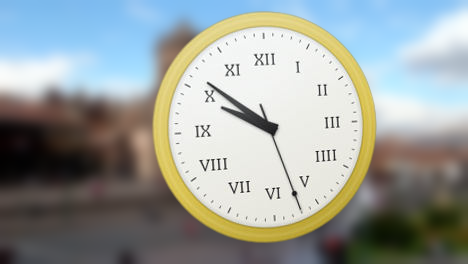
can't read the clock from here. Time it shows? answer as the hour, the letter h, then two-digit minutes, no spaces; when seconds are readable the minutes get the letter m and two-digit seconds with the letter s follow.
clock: 9h51m27s
